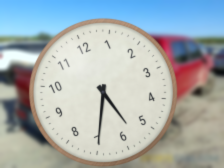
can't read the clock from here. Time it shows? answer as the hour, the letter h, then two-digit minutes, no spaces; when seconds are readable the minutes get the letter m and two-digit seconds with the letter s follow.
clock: 5h35
